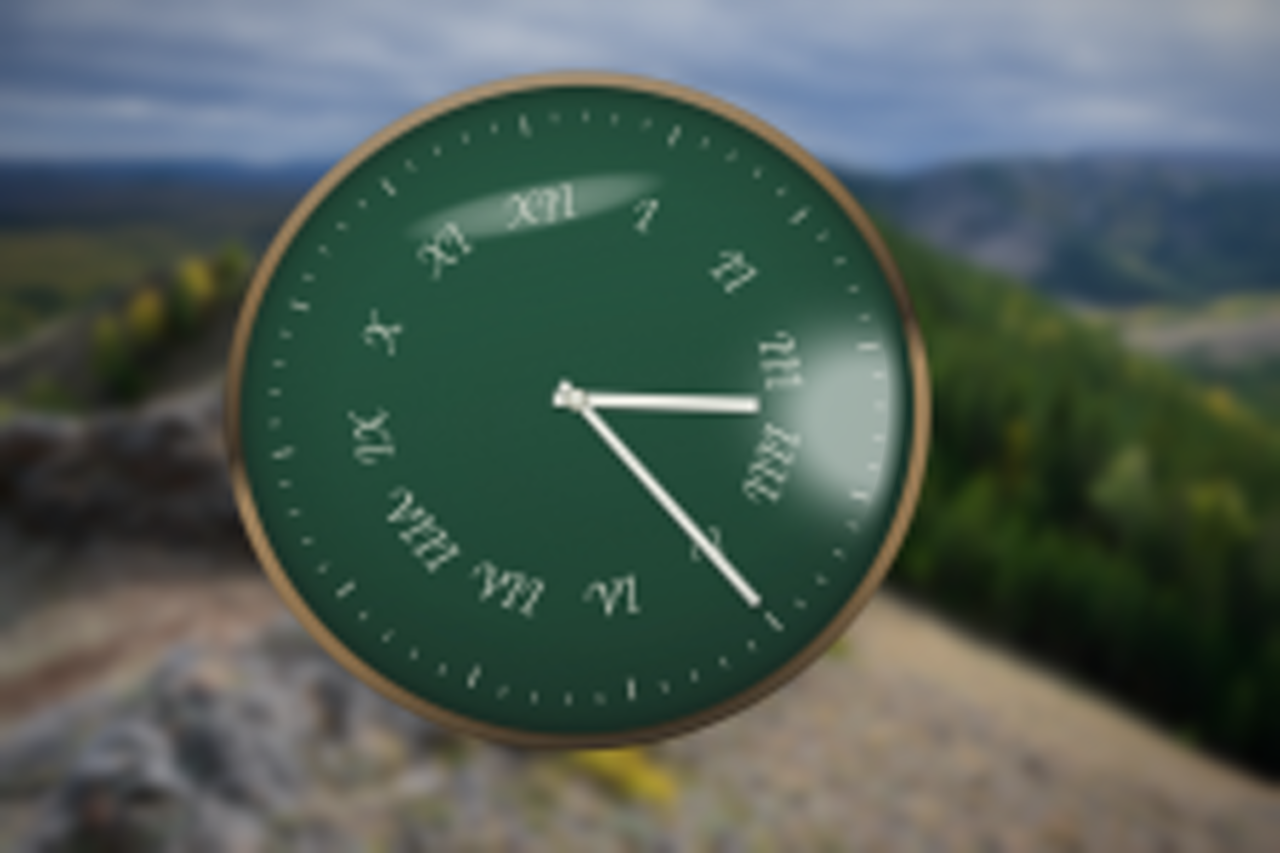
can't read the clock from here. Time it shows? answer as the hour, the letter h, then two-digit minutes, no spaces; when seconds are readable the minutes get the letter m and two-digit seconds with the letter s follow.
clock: 3h25
